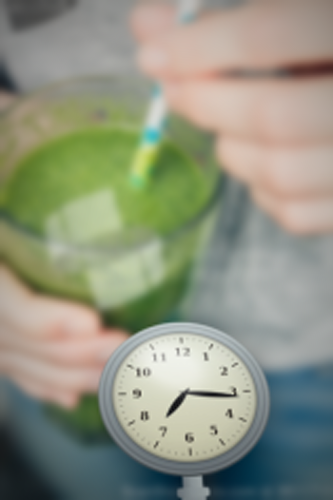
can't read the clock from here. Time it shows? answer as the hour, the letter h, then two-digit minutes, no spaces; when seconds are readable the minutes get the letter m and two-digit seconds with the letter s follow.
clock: 7h16
